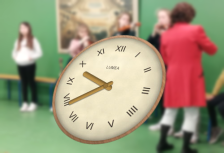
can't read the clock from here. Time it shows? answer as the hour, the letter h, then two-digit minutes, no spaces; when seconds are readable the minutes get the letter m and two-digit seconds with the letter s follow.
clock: 9h39
